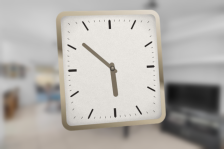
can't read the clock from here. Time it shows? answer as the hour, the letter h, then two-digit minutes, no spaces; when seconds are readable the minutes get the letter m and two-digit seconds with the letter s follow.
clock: 5h52
